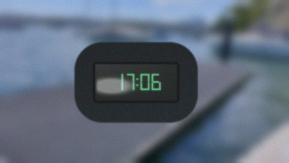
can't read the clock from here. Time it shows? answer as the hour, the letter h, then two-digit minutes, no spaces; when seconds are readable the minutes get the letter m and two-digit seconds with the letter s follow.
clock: 17h06
